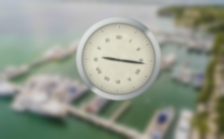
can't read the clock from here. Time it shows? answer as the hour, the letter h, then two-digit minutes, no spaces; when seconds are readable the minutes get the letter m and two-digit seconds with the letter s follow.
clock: 9h16
